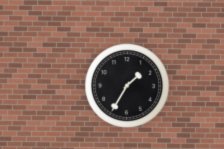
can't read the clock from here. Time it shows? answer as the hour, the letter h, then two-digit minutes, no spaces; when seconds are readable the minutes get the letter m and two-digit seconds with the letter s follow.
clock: 1h35
